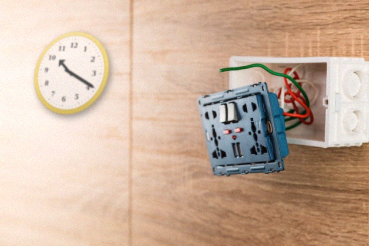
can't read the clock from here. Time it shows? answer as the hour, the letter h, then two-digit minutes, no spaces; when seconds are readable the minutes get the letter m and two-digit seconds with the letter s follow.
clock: 10h19
